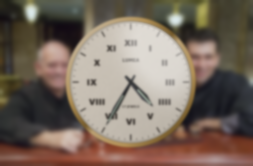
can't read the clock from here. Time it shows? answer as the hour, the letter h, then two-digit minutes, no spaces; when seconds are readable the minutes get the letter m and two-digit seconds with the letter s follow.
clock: 4h35
